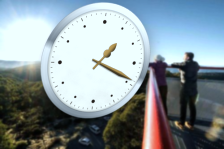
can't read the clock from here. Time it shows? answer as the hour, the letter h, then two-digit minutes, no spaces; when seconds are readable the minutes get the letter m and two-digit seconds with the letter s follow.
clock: 1h19
